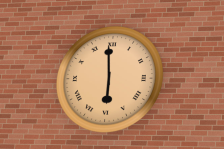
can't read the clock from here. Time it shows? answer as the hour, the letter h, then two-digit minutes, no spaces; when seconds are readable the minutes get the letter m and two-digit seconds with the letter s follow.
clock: 5h59
